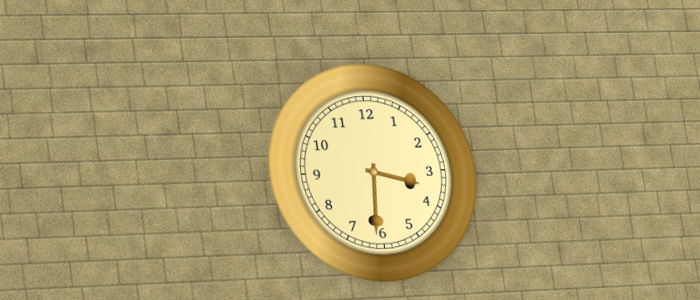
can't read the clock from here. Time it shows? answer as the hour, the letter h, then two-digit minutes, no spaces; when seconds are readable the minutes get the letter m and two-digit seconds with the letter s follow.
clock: 3h31
